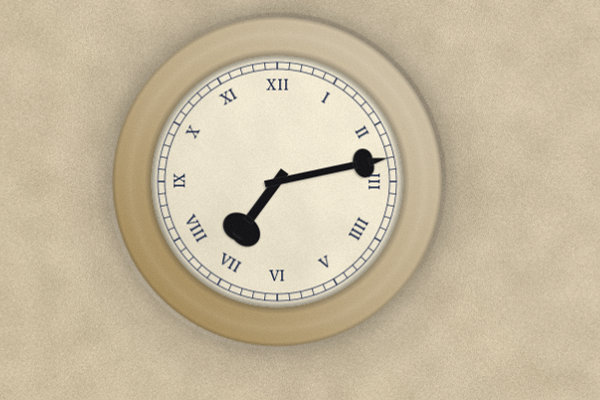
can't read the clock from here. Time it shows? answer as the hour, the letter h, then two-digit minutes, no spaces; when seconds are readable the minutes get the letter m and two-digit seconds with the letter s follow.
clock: 7h13
